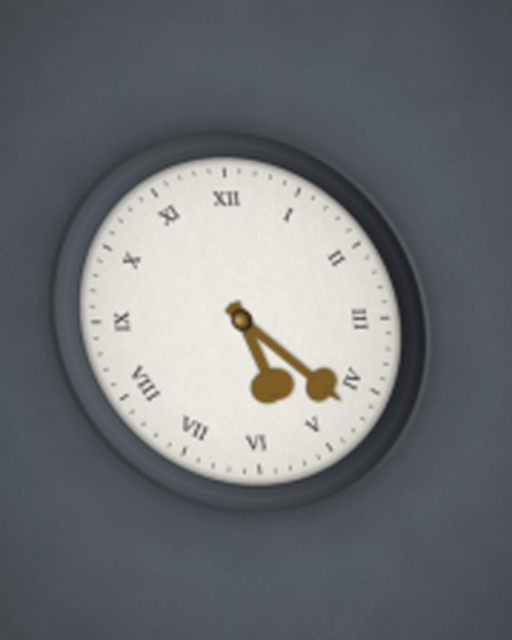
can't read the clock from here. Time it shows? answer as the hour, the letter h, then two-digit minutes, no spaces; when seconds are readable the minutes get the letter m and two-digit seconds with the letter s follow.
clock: 5h22
